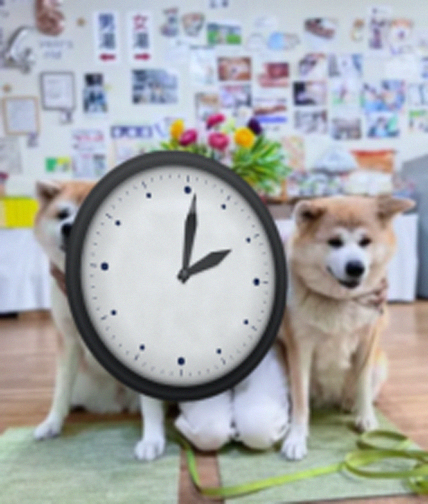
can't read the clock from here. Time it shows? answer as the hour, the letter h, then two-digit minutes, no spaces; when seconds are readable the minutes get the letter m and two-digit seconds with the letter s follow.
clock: 2h01
